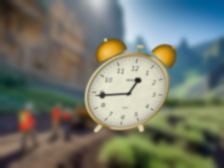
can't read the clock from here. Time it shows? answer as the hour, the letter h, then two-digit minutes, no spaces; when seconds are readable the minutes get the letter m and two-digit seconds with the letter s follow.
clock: 12h44
